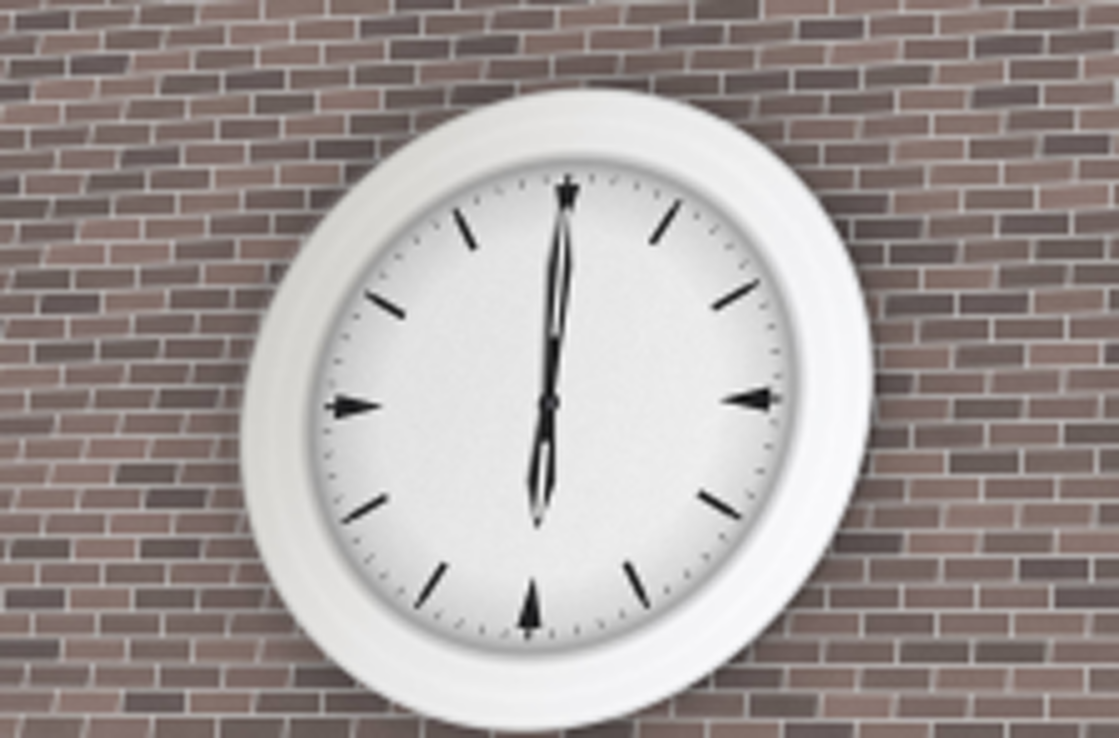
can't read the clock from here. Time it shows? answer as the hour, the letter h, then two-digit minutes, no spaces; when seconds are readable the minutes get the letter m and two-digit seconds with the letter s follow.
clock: 6h00
